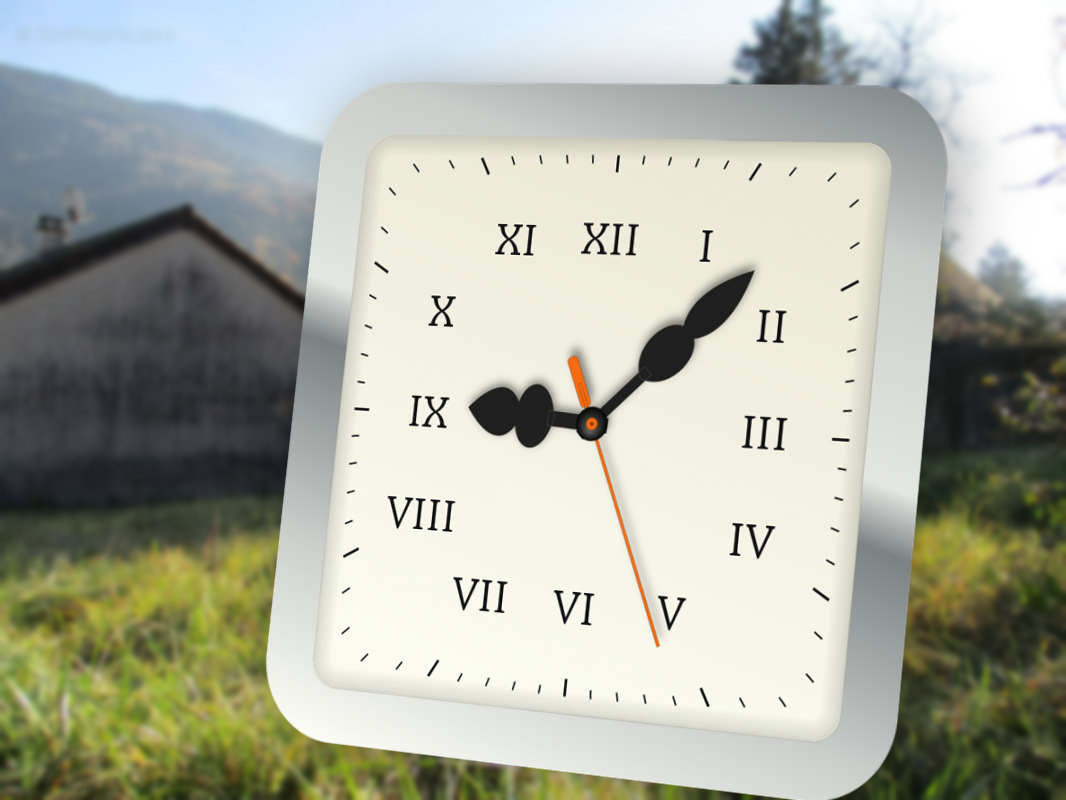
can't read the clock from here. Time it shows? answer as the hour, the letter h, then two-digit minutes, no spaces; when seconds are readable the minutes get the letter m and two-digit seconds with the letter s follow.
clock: 9h07m26s
